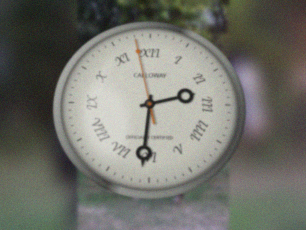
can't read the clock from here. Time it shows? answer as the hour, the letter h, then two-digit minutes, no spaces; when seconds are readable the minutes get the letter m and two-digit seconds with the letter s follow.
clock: 2h30m58s
